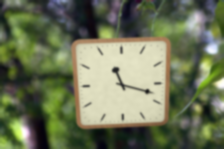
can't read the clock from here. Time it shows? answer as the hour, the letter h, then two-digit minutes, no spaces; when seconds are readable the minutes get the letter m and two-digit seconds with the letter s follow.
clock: 11h18
